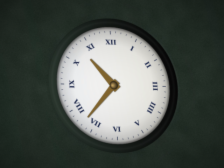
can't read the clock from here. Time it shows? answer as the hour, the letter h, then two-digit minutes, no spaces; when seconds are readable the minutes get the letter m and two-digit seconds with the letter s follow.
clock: 10h37
